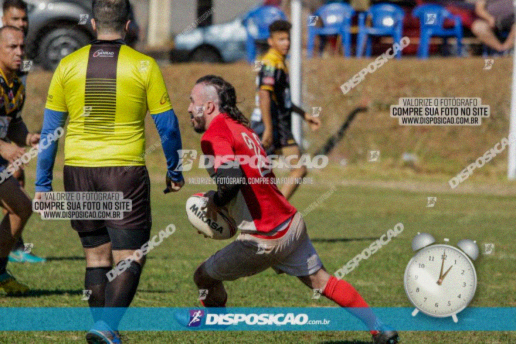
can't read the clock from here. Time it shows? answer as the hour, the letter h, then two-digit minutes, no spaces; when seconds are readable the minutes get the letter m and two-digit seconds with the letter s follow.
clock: 1h00
